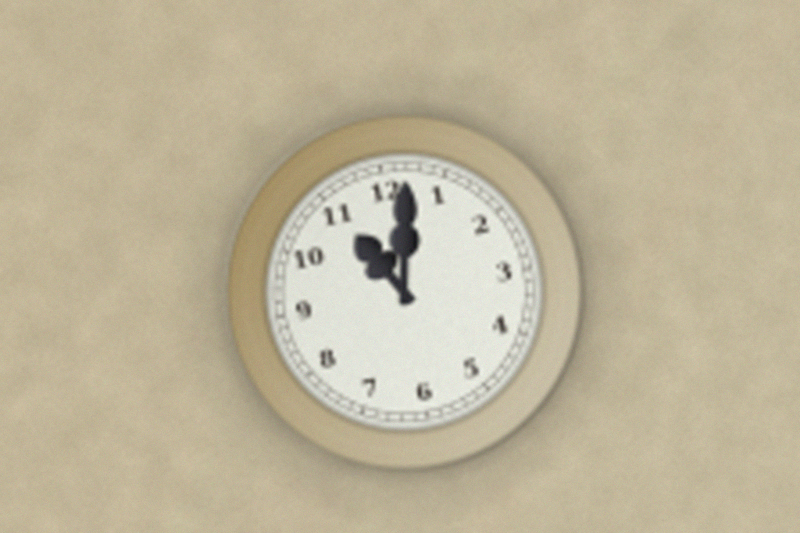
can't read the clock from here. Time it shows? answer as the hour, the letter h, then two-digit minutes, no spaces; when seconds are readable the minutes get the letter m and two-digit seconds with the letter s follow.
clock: 11h02
